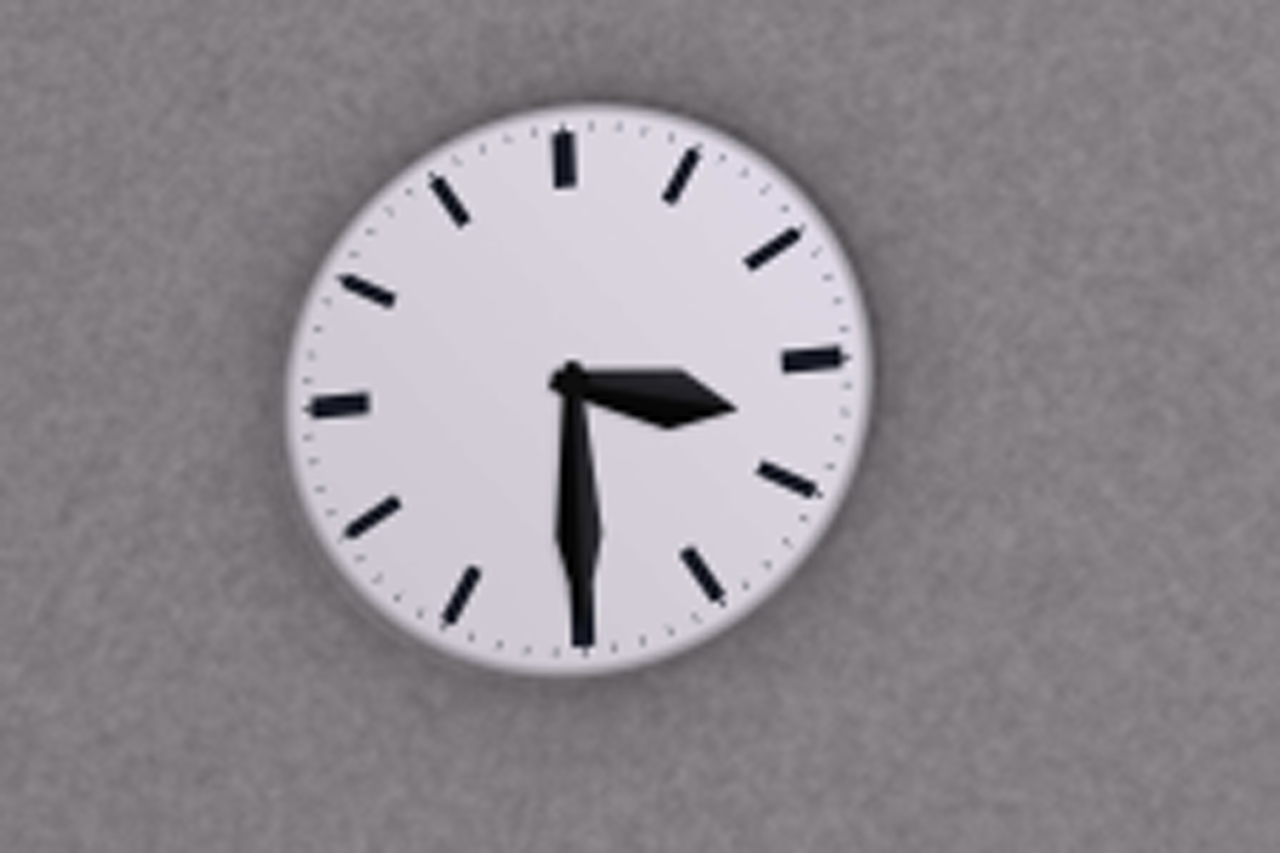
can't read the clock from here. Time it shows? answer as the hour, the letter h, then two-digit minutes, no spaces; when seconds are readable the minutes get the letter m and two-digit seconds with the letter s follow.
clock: 3h30
